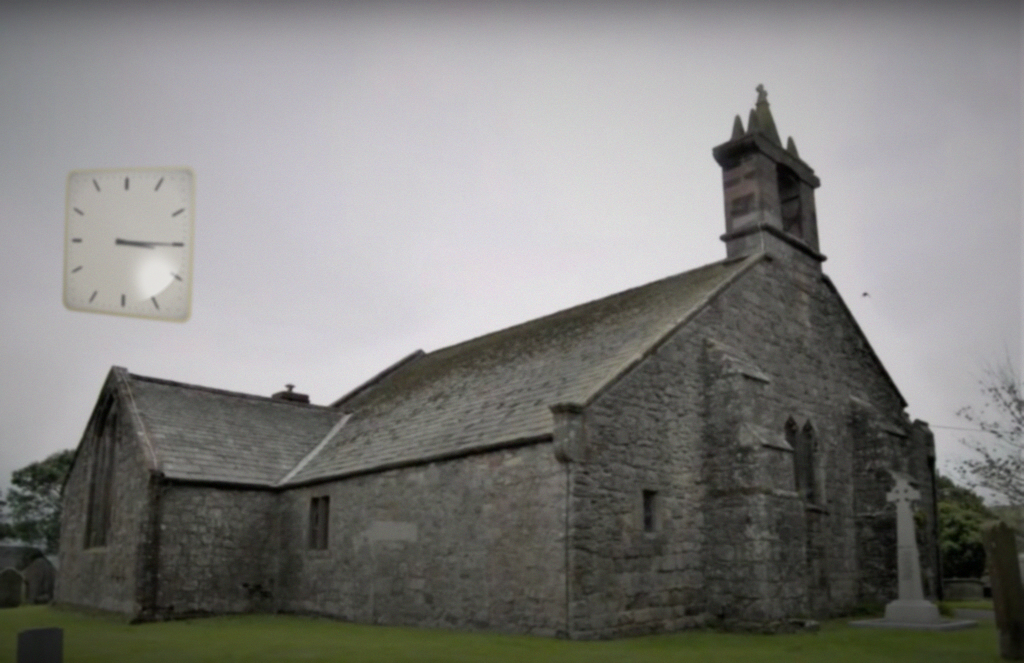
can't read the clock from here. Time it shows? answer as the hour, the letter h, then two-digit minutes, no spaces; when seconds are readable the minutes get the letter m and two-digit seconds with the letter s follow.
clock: 3h15
